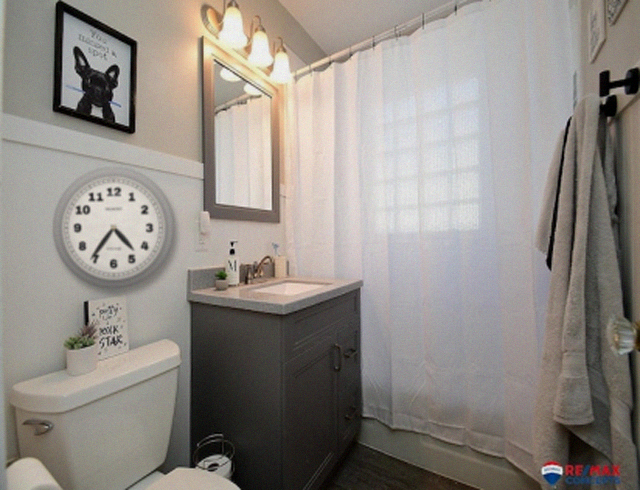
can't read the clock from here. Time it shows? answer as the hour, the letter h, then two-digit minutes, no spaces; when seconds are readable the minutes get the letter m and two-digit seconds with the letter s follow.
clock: 4h36
